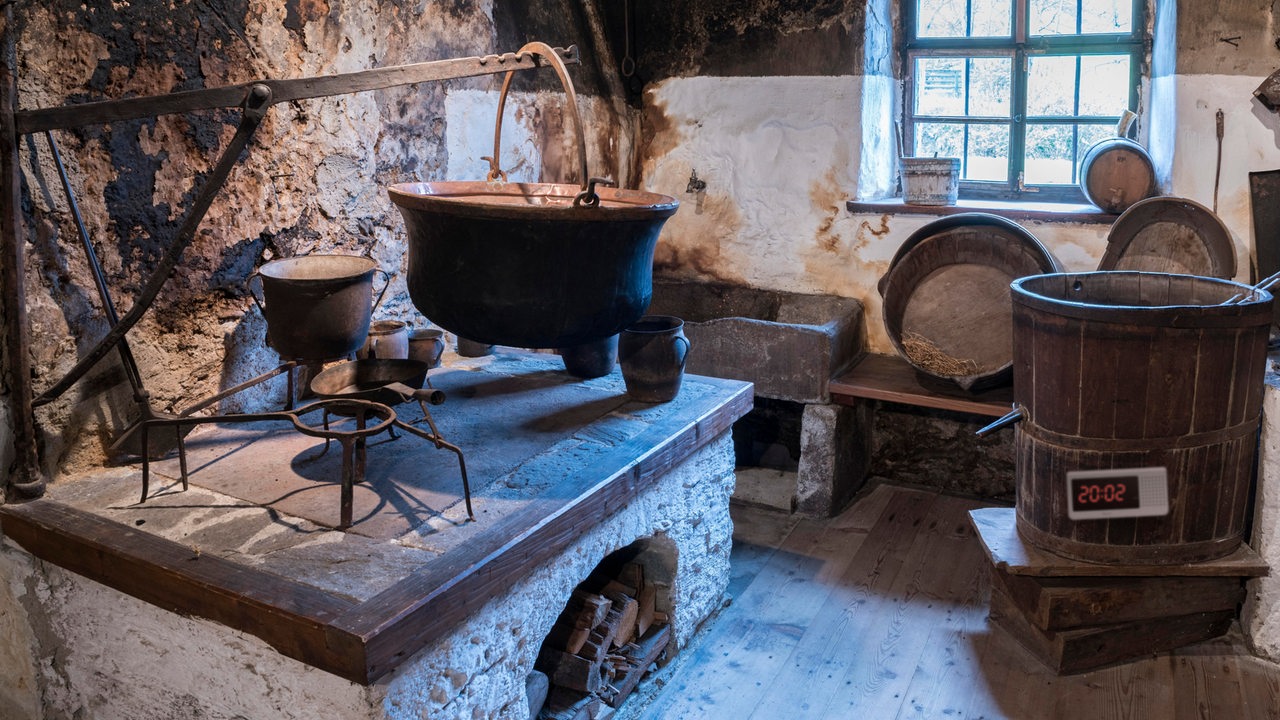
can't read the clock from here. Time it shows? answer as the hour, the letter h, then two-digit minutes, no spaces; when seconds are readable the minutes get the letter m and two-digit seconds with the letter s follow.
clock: 20h02
